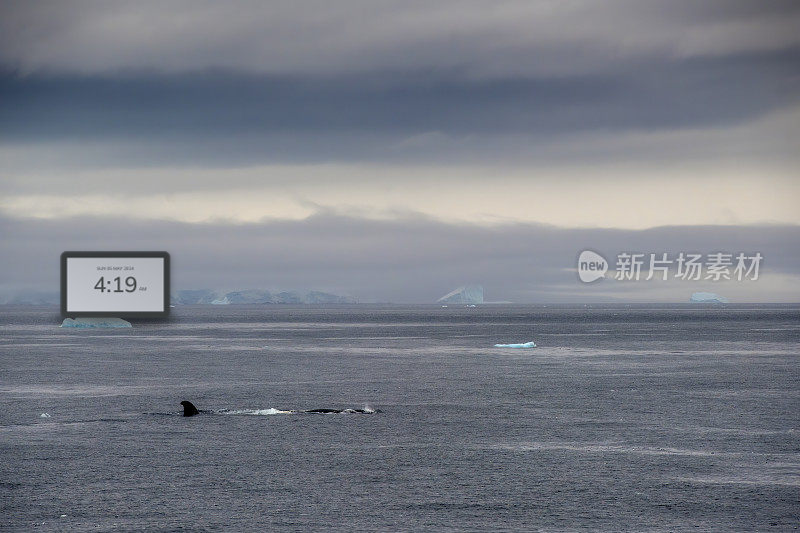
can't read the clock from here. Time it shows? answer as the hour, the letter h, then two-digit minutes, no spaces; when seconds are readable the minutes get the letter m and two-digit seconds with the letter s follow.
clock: 4h19
